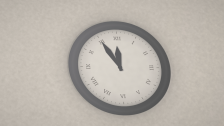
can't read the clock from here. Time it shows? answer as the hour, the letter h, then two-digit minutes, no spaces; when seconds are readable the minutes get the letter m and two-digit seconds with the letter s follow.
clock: 11h55
